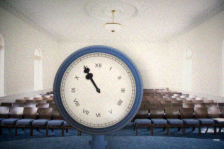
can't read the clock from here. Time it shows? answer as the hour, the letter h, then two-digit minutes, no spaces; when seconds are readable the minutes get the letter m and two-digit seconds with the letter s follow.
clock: 10h55
